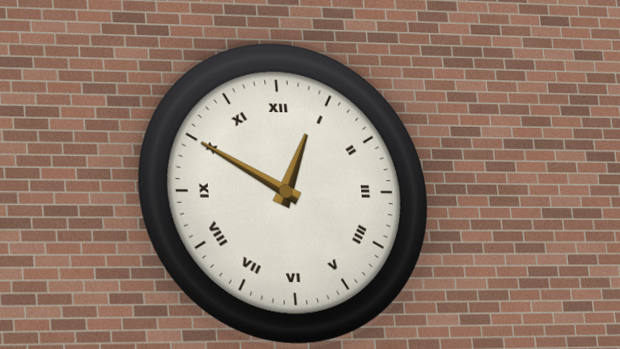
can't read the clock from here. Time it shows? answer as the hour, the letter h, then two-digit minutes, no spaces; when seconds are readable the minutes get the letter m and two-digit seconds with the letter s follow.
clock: 12h50
